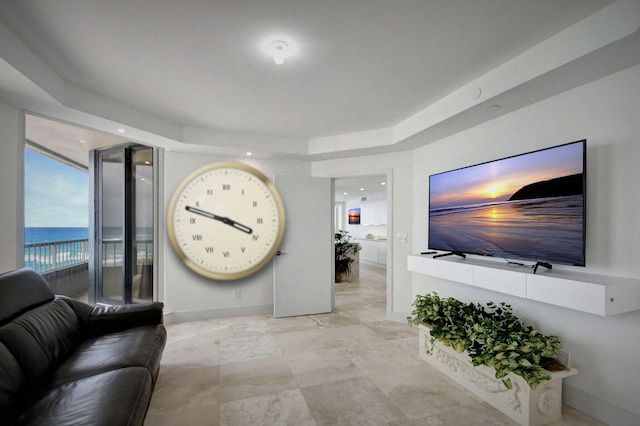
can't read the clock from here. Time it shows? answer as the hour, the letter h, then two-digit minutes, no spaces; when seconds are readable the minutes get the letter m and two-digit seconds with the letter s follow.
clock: 3h48
